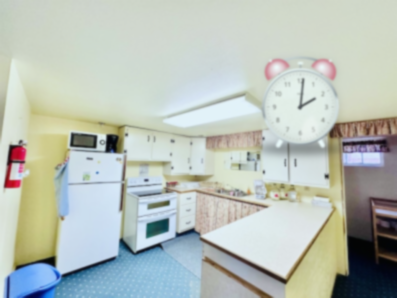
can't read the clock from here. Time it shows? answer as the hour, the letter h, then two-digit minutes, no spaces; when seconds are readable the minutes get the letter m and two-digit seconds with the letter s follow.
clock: 2h01
